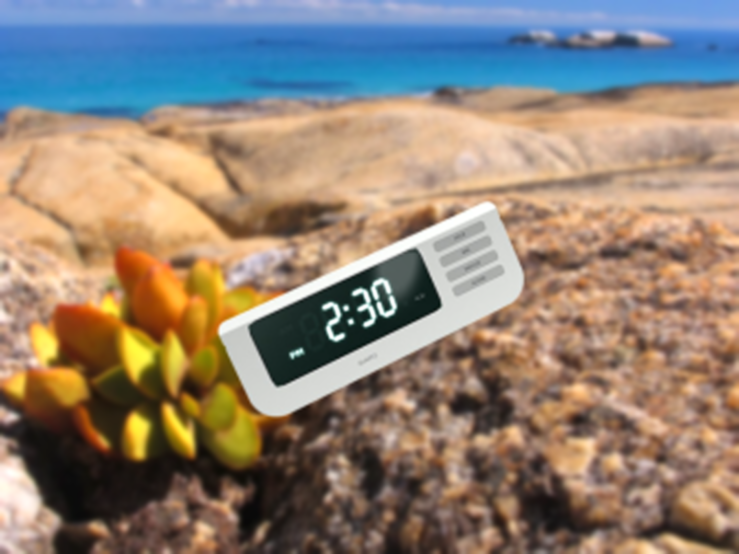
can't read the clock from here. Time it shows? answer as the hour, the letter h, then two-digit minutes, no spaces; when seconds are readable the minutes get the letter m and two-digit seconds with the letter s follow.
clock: 2h30
